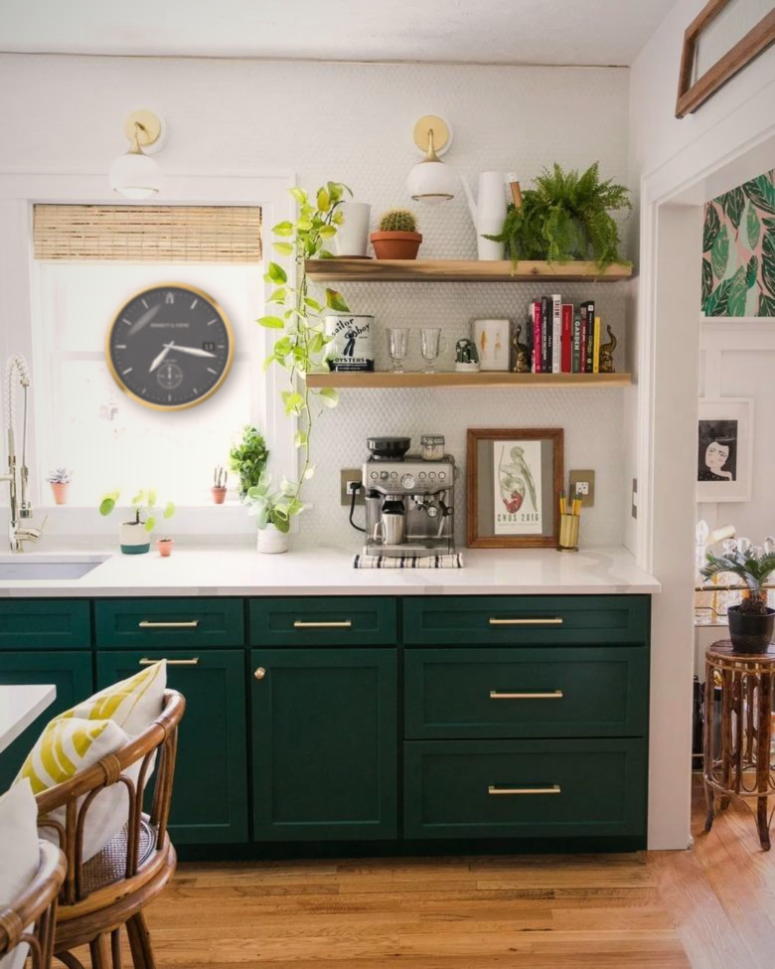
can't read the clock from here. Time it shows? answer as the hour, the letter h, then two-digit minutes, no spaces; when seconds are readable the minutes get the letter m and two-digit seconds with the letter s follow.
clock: 7h17
